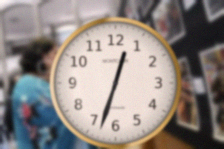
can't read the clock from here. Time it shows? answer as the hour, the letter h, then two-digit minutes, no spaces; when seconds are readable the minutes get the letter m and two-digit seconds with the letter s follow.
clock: 12h33
